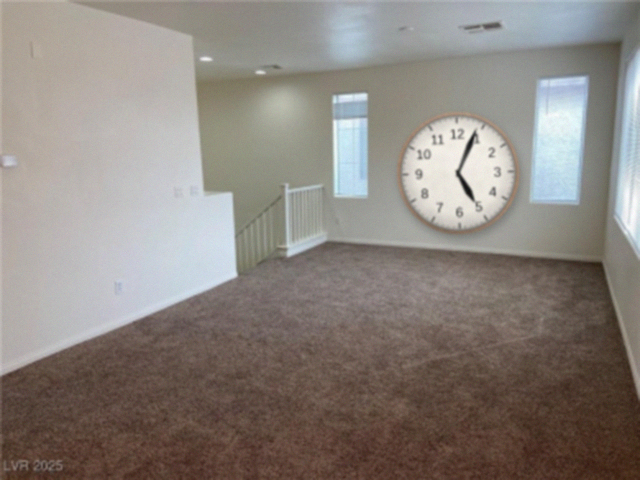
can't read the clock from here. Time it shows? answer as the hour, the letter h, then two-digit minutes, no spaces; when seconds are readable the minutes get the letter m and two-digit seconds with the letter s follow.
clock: 5h04
